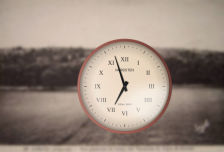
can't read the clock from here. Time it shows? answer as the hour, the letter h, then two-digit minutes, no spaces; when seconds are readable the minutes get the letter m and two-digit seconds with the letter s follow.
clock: 6h57
